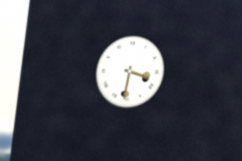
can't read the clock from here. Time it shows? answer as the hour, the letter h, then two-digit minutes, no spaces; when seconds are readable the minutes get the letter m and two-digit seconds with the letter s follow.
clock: 3h31
